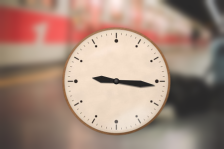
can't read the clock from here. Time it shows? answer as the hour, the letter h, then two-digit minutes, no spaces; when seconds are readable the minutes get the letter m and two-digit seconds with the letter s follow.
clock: 9h16
